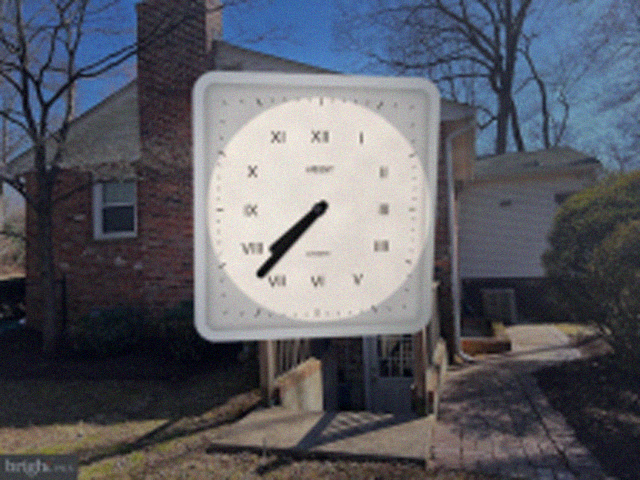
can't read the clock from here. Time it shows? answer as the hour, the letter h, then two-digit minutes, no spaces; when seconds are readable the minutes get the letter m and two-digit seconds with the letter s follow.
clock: 7h37
